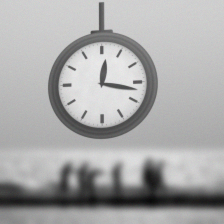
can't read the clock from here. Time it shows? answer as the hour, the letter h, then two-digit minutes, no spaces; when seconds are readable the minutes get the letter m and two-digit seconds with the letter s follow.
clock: 12h17
